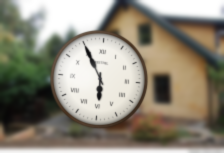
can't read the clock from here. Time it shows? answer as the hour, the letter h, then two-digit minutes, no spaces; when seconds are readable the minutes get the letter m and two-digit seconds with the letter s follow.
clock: 5h55
